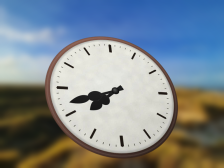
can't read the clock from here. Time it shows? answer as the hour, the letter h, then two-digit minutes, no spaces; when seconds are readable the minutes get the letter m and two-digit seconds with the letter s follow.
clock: 7h42
